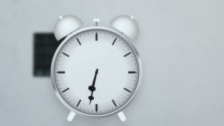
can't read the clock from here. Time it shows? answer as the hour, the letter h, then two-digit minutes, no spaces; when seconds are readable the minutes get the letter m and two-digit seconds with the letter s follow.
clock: 6h32
